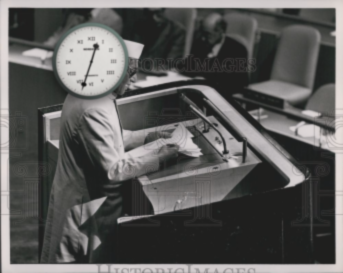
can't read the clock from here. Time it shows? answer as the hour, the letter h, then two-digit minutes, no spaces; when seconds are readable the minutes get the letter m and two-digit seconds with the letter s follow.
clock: 12h33
